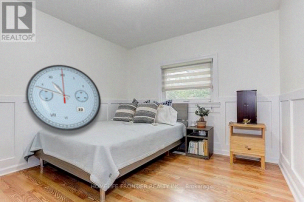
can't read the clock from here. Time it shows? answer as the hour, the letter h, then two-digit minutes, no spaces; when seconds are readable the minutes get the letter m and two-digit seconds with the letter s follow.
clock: 10h48
